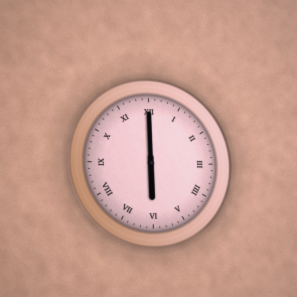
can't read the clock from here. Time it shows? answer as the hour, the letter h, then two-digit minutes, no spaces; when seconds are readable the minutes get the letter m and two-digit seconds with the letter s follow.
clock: 6h00
